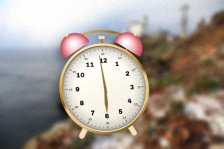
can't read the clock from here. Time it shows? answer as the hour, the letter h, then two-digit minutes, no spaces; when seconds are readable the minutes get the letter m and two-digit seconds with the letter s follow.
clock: 5h59
